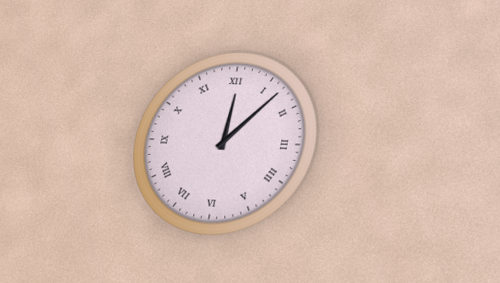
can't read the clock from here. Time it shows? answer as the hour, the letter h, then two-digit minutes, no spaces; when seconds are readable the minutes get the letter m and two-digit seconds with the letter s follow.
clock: 12h07
